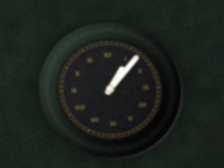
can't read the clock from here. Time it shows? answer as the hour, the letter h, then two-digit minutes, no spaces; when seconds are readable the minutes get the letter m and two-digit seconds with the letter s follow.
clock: 1h07
